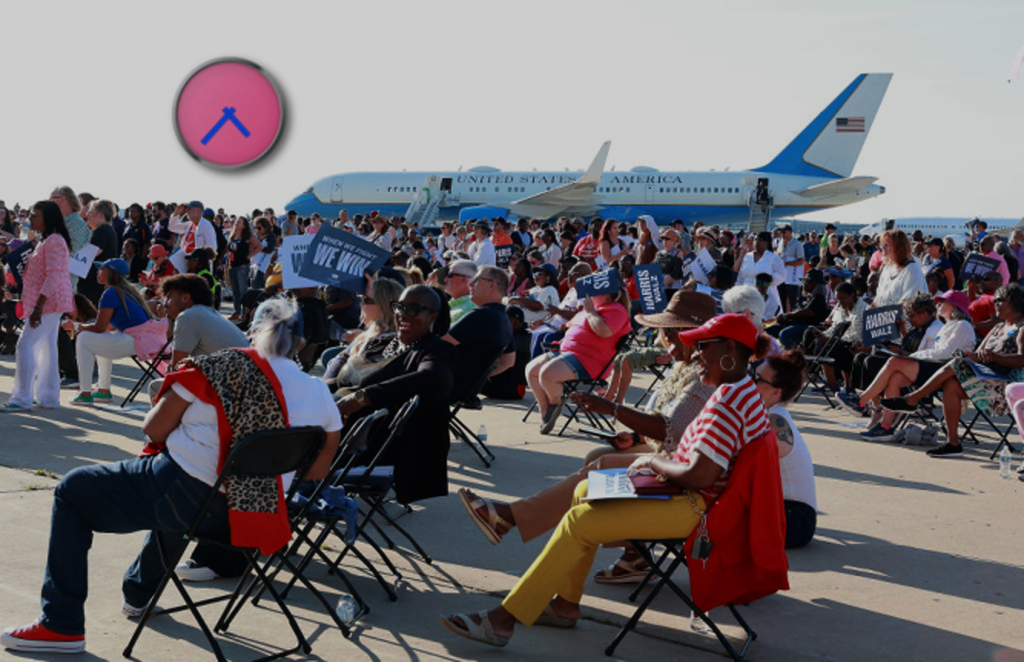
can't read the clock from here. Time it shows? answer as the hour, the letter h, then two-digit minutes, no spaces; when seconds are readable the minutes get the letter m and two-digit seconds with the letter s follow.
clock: 4h37
